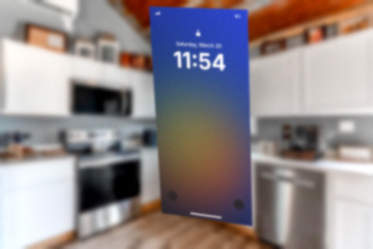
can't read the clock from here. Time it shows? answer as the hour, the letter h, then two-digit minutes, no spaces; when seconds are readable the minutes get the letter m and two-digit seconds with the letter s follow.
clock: 11h54
